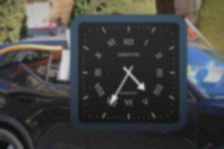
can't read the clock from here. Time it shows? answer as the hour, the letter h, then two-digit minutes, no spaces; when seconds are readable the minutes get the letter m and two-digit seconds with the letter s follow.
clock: 4h35
